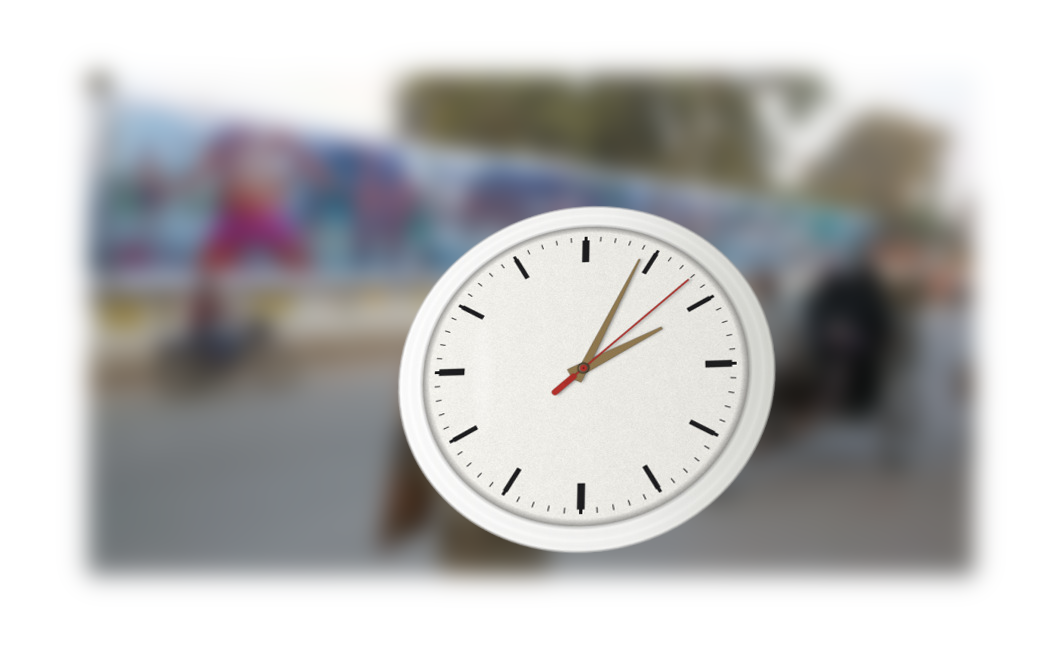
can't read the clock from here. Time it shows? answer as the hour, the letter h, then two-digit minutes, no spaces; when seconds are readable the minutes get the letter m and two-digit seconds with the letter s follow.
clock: 2h04m08s
